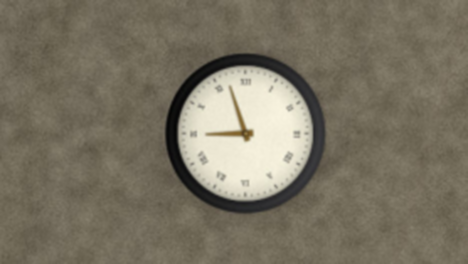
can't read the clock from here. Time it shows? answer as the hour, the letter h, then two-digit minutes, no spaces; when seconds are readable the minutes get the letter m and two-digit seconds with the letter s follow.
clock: 8h57
